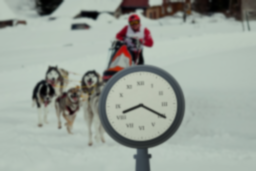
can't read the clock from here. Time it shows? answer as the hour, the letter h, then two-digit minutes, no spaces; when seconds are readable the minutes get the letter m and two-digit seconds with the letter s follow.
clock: 8h20
